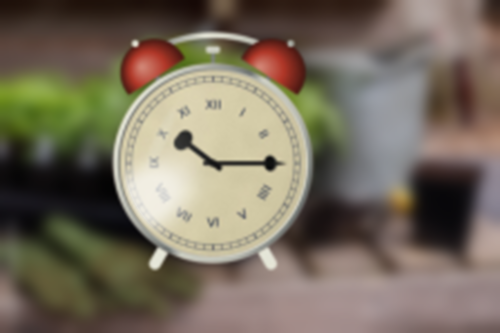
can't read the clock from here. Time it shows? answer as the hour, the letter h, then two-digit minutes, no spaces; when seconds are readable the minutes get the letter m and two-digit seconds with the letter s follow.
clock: 10h15
